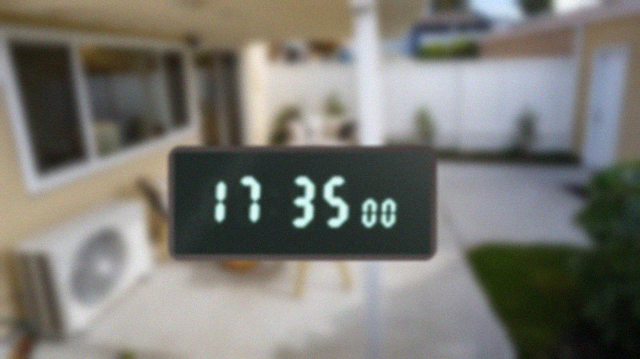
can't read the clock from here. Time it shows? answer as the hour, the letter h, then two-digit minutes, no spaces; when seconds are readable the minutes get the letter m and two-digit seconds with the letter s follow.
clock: 17h35m00s
